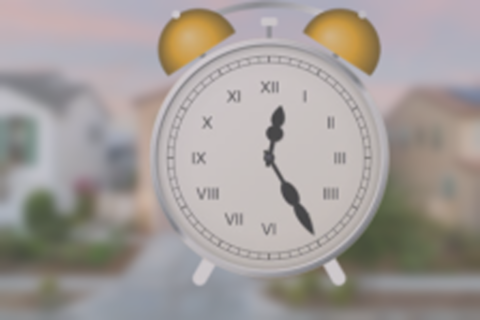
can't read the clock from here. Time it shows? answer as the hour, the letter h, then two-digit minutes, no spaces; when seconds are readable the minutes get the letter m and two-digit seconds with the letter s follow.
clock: 12h25
